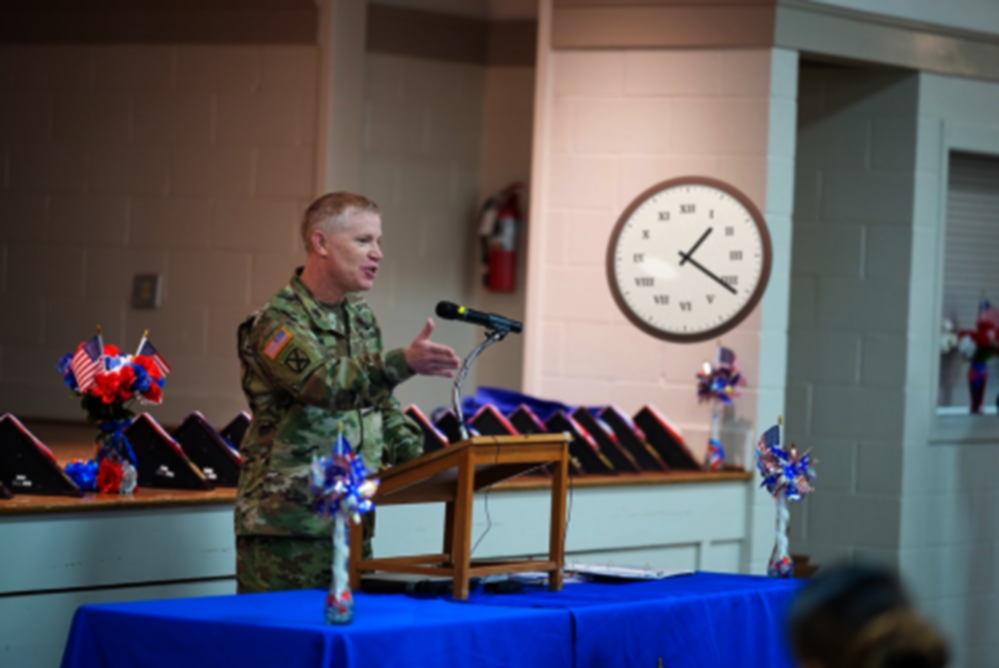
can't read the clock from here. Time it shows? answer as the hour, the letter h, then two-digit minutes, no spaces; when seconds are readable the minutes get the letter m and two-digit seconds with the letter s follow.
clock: 1h21
